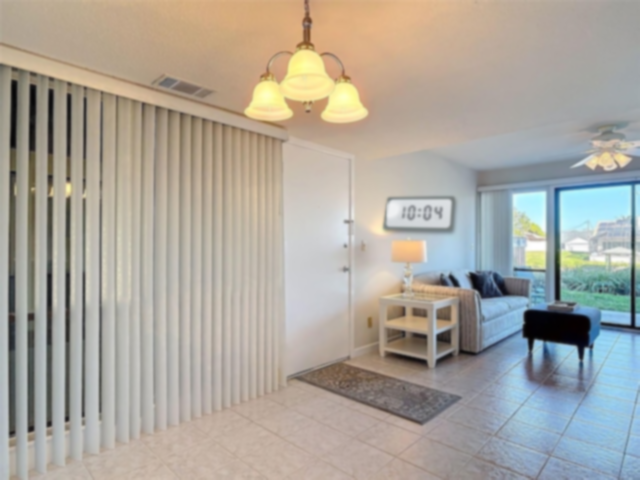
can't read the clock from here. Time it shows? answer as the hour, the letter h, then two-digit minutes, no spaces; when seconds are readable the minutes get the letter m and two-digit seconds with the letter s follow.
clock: 10h04
